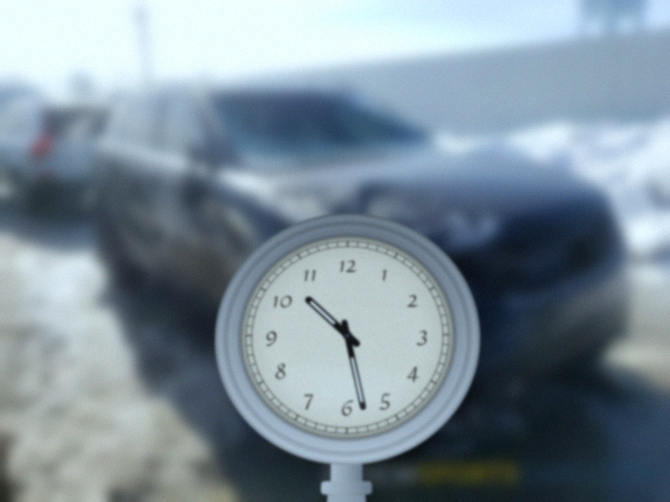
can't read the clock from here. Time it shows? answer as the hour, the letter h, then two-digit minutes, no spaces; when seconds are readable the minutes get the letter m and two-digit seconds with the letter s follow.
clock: 10h28
